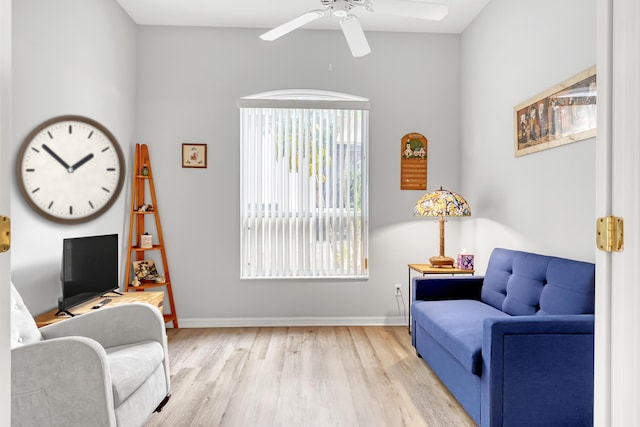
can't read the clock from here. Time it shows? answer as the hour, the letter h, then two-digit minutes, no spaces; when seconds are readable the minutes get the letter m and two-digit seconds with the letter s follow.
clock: 1h52
